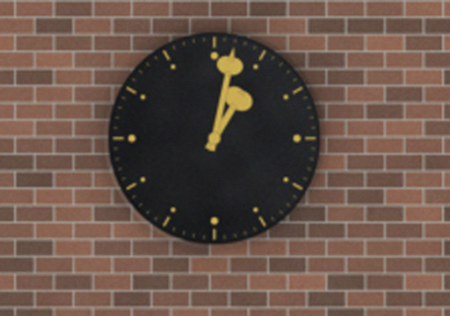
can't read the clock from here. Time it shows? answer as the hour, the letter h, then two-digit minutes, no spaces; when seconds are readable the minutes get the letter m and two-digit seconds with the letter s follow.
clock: 1h02
